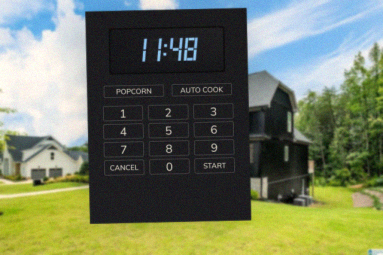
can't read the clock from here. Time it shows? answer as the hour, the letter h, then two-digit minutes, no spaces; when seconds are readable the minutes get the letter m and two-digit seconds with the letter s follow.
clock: 11h48
